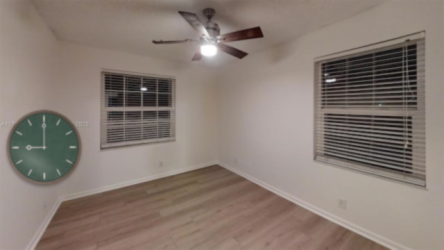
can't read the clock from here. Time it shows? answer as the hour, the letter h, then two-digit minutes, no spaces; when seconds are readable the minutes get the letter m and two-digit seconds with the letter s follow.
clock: 9h00
